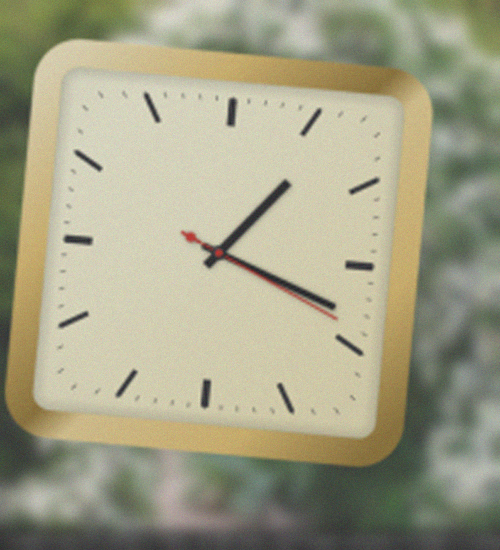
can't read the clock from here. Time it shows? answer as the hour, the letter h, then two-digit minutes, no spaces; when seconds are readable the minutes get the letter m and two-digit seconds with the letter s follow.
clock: 1h18m19s
